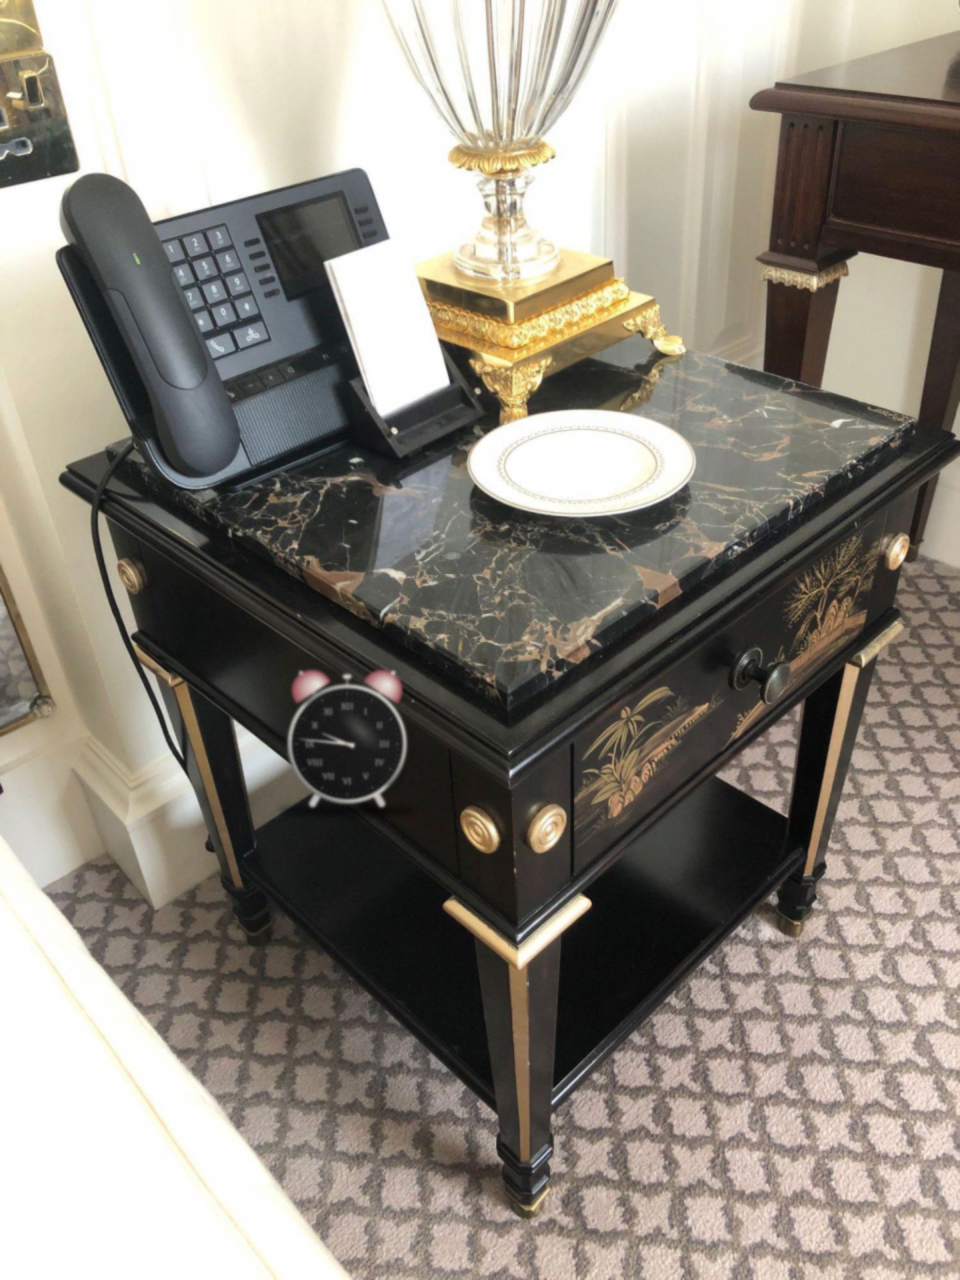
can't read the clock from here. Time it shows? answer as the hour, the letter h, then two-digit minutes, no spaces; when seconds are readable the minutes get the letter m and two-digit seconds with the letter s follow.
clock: 9h46
